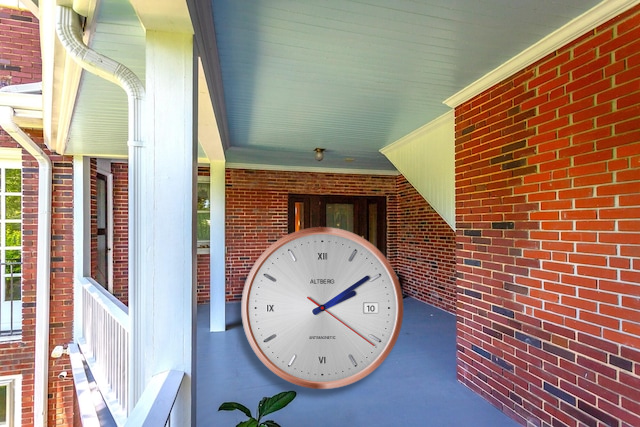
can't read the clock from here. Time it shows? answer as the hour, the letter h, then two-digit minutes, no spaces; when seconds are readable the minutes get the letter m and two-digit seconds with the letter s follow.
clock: 2h09m21s
